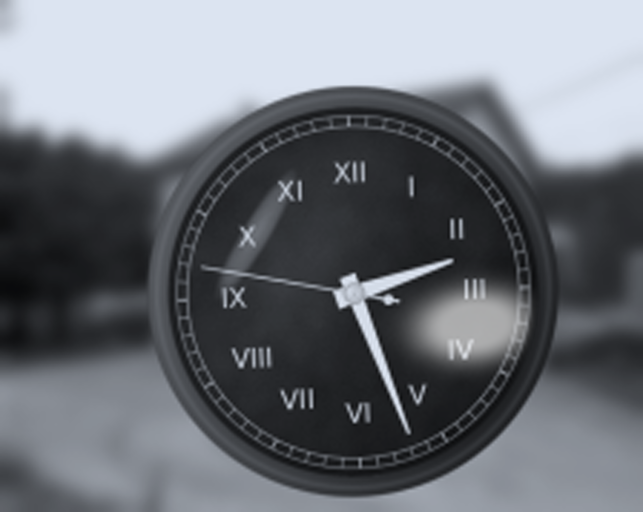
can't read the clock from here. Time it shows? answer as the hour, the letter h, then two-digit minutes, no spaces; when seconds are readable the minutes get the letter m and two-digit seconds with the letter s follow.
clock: 2h26m47s
